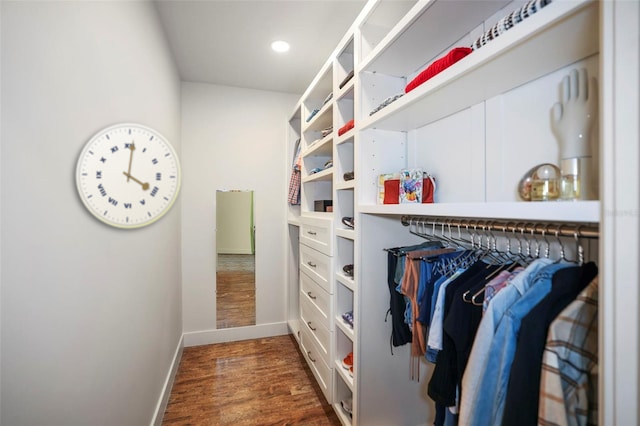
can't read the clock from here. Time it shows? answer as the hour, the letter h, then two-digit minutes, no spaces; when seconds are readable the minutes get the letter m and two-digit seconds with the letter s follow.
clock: 4h01
